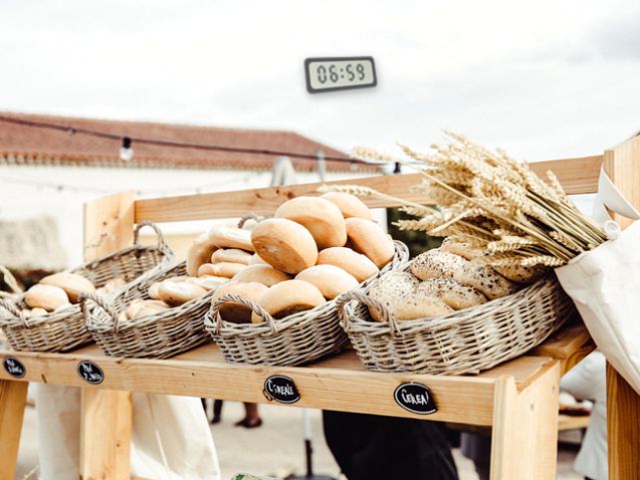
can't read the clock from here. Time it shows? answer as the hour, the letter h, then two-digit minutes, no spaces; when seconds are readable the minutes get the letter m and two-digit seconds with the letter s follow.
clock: 6h59
